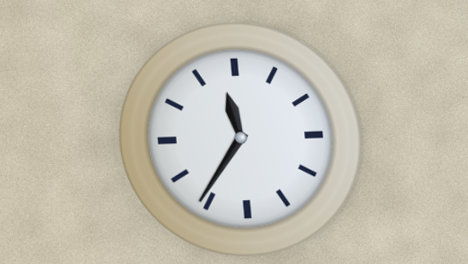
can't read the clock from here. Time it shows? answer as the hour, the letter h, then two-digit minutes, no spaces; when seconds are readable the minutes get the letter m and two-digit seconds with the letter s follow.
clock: 11h36
